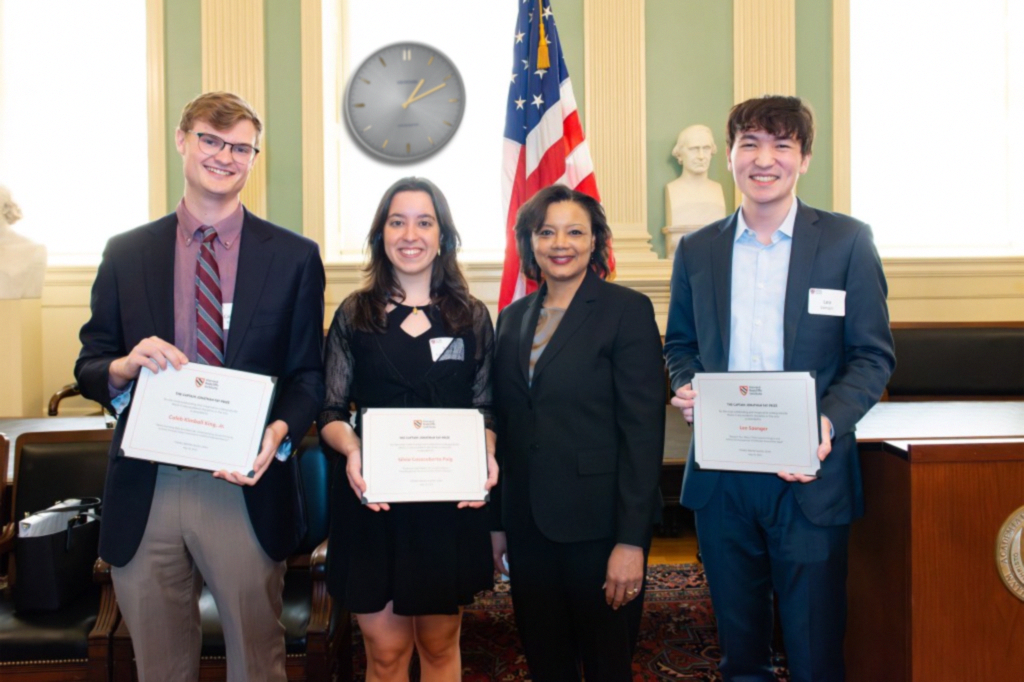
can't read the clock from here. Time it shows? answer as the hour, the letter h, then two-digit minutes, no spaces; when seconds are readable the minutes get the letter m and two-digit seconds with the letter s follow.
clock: 1h11
